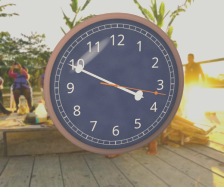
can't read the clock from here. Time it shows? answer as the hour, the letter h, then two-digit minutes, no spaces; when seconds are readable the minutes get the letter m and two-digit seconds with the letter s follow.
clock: 3h49m17s
